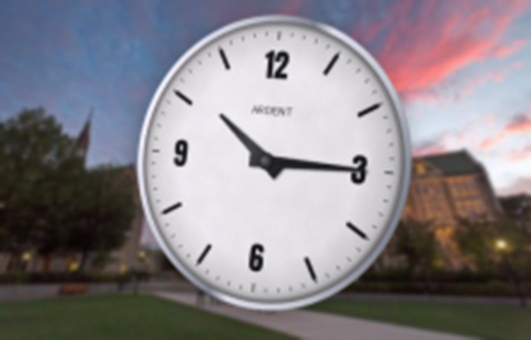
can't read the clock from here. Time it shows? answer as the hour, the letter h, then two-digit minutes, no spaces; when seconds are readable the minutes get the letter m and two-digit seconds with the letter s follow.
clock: 10h15
